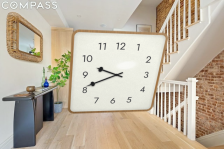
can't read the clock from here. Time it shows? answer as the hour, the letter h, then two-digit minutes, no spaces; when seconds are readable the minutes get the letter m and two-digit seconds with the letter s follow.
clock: 9h41
